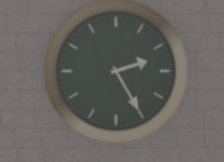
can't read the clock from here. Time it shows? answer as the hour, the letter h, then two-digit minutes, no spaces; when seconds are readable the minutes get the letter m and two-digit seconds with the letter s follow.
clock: 2h25
